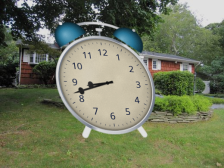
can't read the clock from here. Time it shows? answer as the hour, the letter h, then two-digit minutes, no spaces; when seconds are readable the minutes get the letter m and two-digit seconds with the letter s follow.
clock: 8h42
